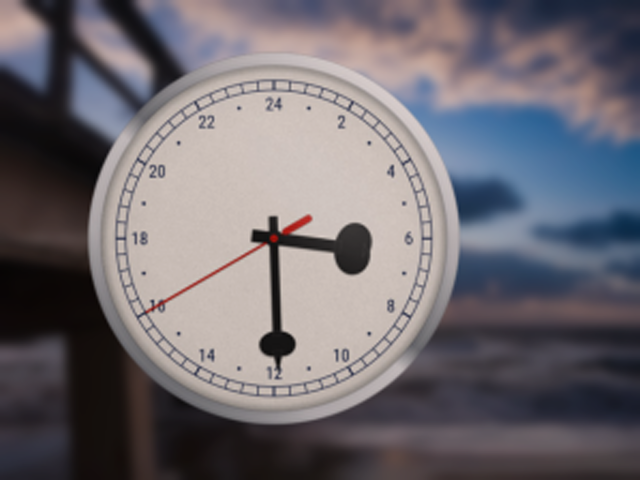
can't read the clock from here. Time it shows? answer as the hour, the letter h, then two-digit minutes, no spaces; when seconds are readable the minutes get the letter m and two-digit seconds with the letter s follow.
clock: 6h29m40s
